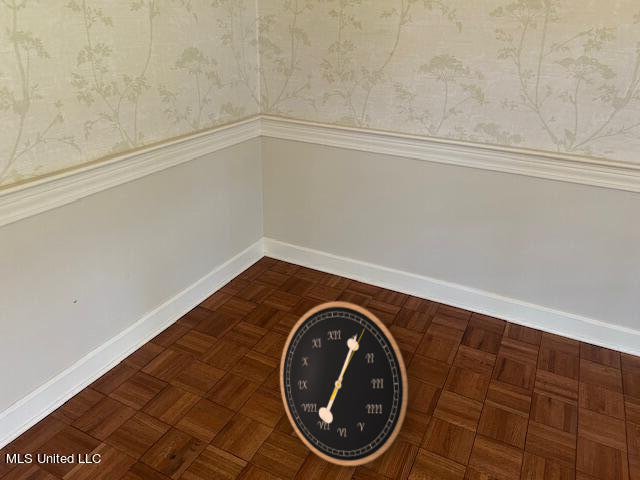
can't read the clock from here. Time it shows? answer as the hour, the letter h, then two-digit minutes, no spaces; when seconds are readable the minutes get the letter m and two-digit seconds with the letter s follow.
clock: 7h05m06s
